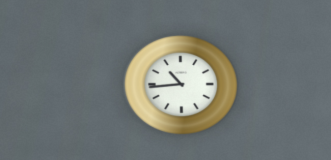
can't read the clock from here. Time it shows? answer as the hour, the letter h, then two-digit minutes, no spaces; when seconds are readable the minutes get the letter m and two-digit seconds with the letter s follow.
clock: 10h44
